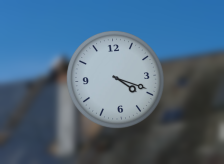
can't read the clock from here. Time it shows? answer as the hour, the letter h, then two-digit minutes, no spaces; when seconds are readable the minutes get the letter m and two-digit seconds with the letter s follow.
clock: 4h19
